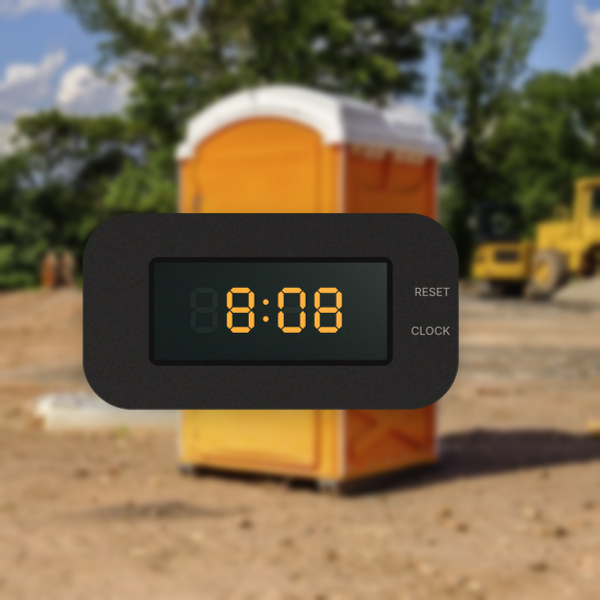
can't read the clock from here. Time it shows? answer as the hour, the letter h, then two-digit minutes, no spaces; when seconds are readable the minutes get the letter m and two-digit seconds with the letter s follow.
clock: 8h08
